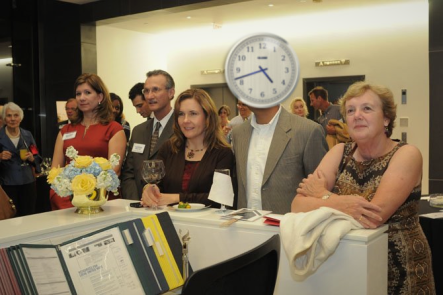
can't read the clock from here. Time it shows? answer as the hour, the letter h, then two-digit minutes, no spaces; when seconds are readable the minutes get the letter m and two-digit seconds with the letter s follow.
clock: 4h42
